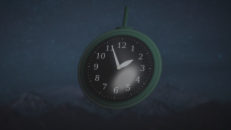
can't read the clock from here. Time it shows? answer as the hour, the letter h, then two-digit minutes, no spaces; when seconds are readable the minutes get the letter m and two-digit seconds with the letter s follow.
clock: 1h56
